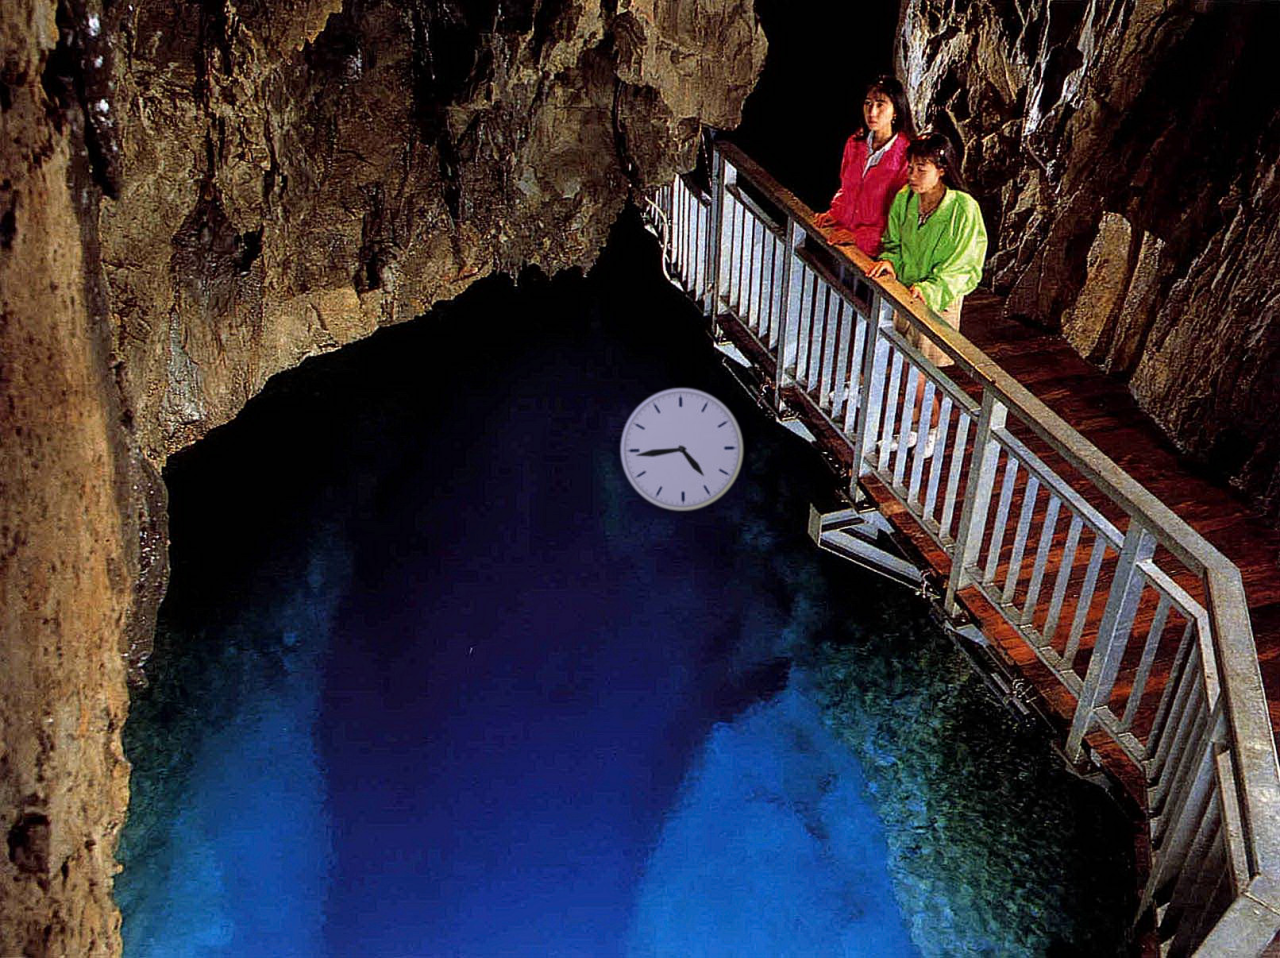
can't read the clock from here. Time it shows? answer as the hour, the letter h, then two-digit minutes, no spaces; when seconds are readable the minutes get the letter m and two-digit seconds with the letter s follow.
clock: 4h44
